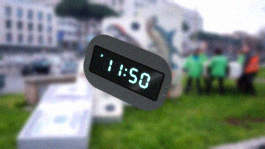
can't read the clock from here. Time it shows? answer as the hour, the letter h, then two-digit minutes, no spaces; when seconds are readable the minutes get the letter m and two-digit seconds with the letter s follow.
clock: 11h50
